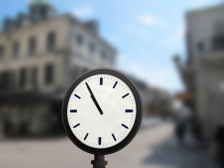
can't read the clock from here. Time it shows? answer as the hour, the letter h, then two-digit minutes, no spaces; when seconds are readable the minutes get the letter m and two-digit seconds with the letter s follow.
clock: 10h55
